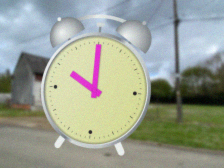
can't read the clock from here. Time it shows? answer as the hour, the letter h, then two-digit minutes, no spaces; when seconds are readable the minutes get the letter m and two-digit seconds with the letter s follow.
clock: 10h00
